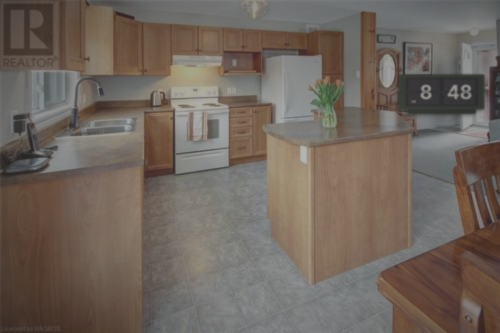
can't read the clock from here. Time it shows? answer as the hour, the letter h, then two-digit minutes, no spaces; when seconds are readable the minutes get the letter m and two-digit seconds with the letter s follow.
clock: 8h48
